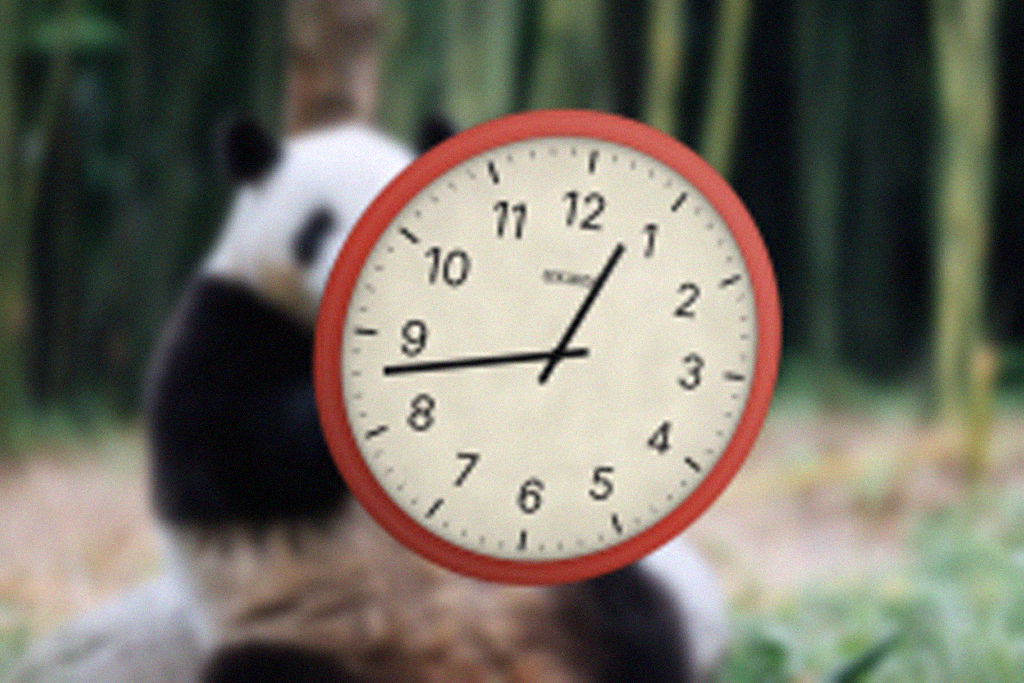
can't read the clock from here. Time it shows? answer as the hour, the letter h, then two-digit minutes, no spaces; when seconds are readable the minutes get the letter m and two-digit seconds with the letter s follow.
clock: 12h43
